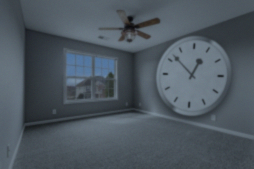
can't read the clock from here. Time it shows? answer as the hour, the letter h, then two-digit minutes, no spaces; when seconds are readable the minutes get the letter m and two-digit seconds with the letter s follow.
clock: 12h52
